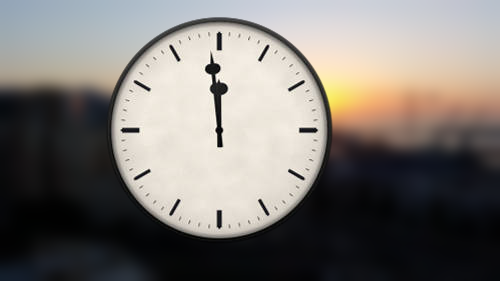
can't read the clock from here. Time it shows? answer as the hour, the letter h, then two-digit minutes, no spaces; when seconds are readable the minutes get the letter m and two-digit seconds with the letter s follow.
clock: 11h59
